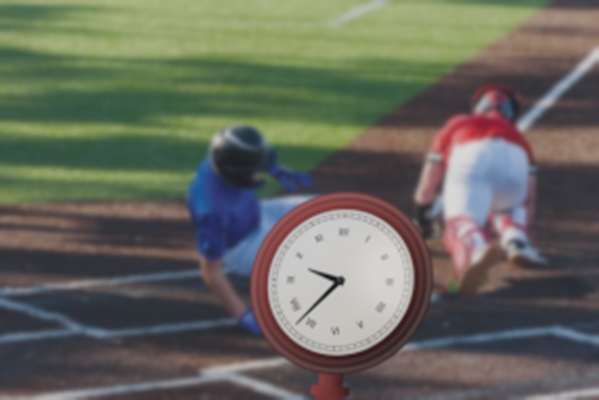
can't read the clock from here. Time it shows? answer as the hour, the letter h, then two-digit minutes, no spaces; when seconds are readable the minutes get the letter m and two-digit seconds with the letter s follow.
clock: 9h37
